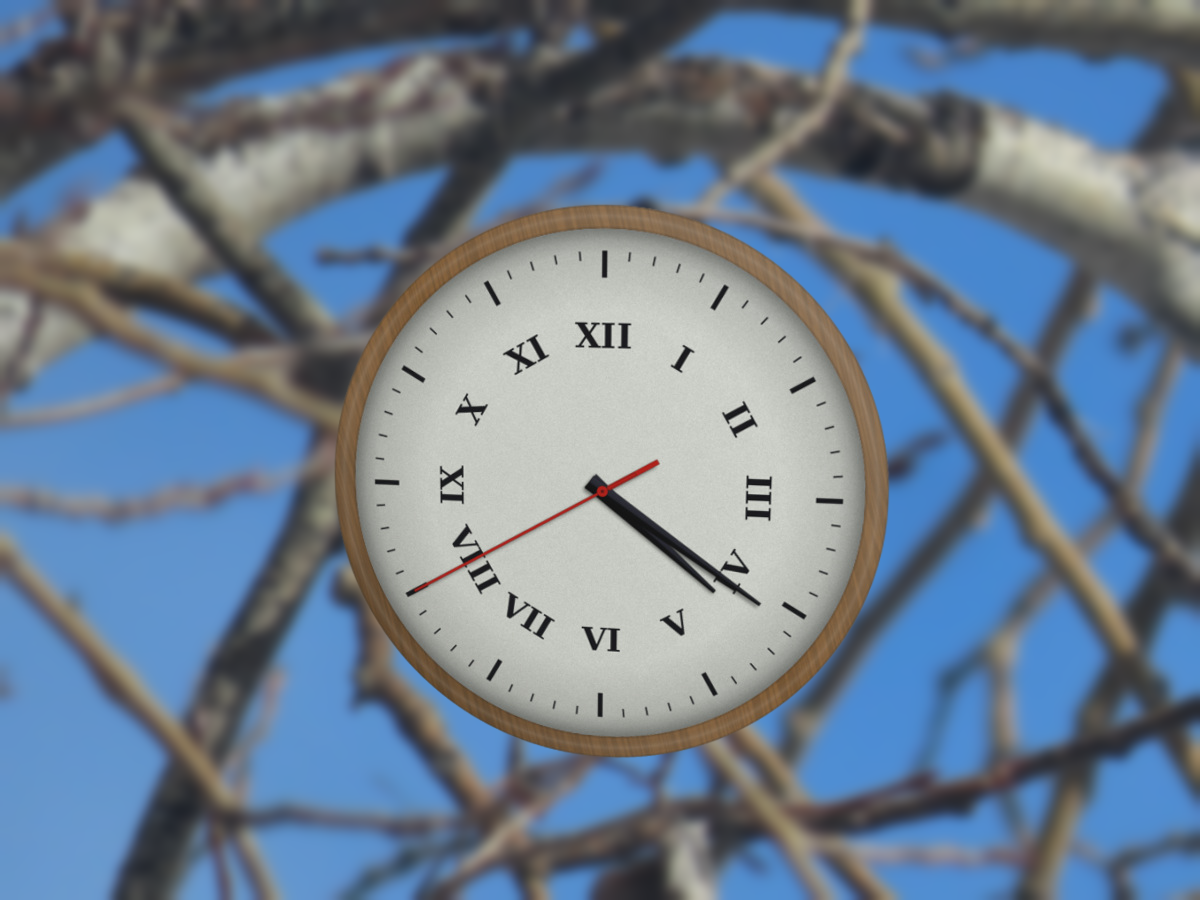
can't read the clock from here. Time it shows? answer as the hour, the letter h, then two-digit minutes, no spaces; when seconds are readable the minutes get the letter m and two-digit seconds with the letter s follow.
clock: 4h20m40s
